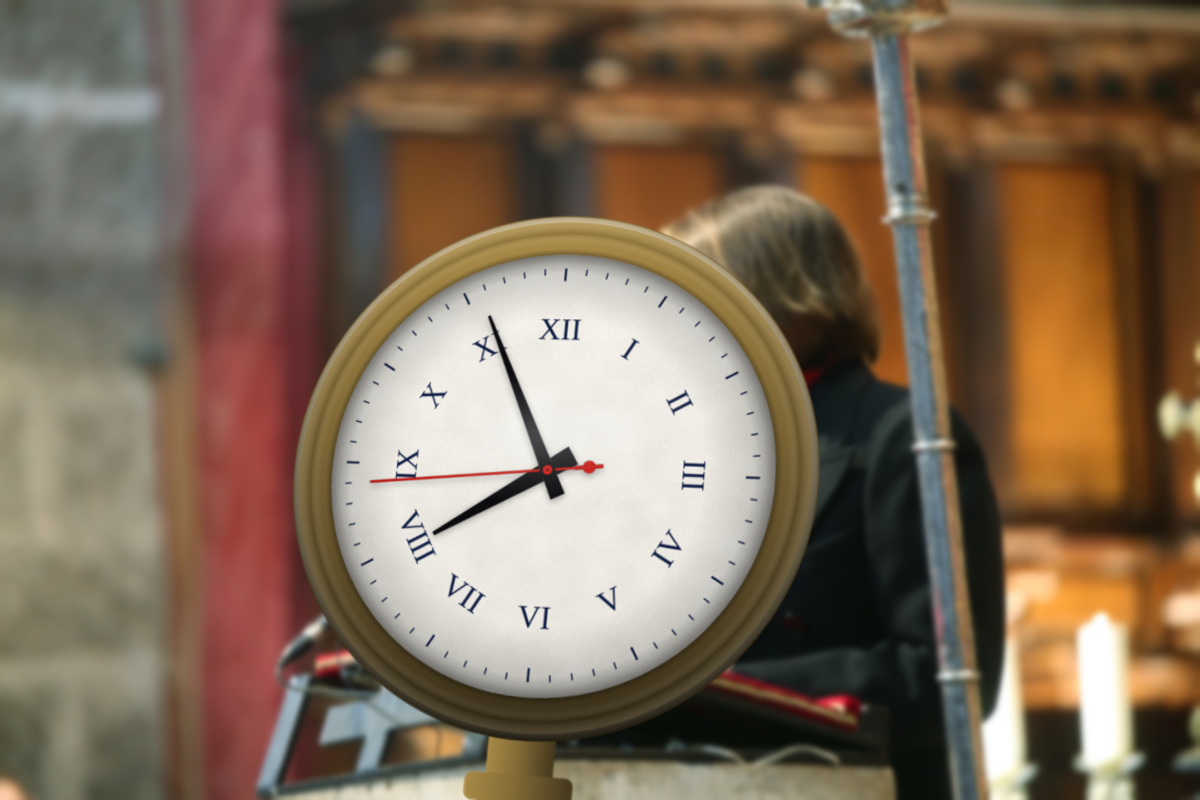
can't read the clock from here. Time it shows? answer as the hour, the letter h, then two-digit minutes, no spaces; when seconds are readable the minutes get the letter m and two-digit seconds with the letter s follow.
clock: 7h55m44s
